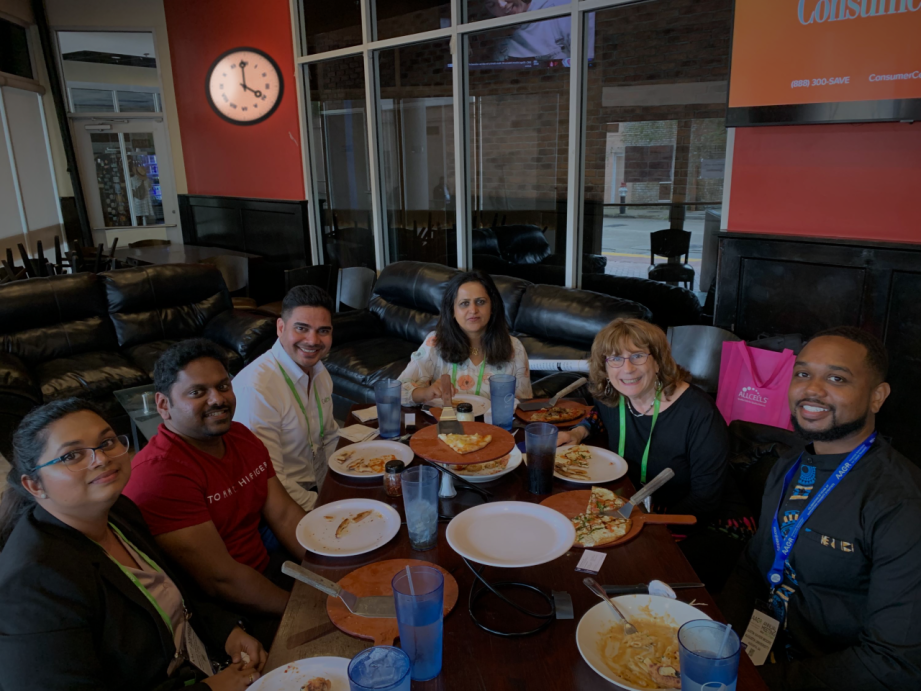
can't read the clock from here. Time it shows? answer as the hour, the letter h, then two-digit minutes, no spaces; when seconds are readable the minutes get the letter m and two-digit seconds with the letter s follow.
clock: 3h59
